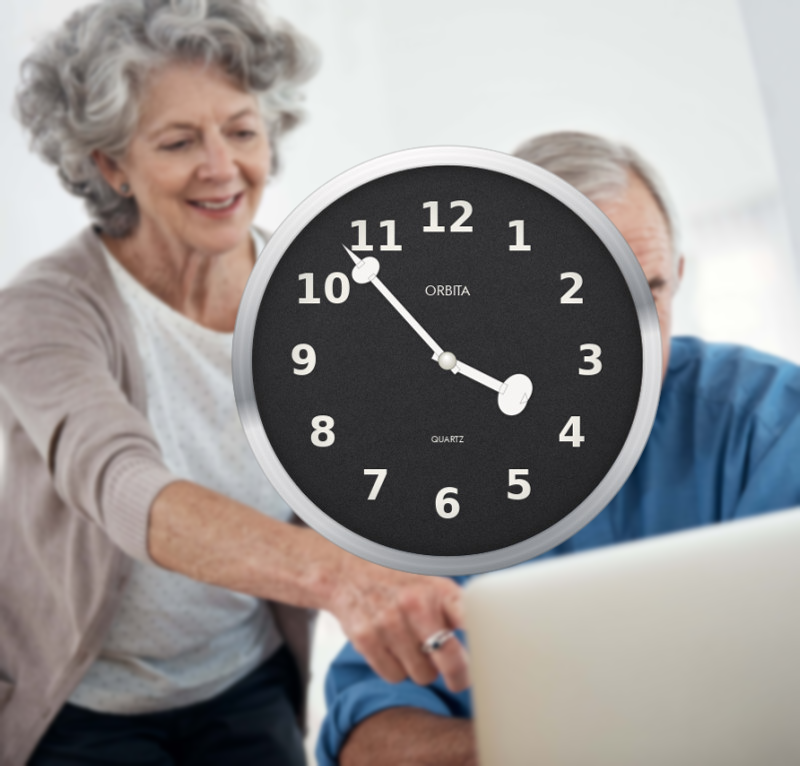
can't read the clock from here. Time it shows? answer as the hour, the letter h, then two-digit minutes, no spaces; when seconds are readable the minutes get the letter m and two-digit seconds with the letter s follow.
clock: 3h53
